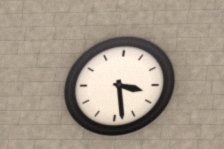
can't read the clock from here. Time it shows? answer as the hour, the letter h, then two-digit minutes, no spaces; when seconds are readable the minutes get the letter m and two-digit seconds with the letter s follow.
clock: 3h28
